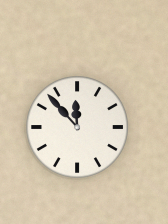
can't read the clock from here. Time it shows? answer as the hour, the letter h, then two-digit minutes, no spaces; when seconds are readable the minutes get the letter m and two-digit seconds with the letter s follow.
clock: 11h53
